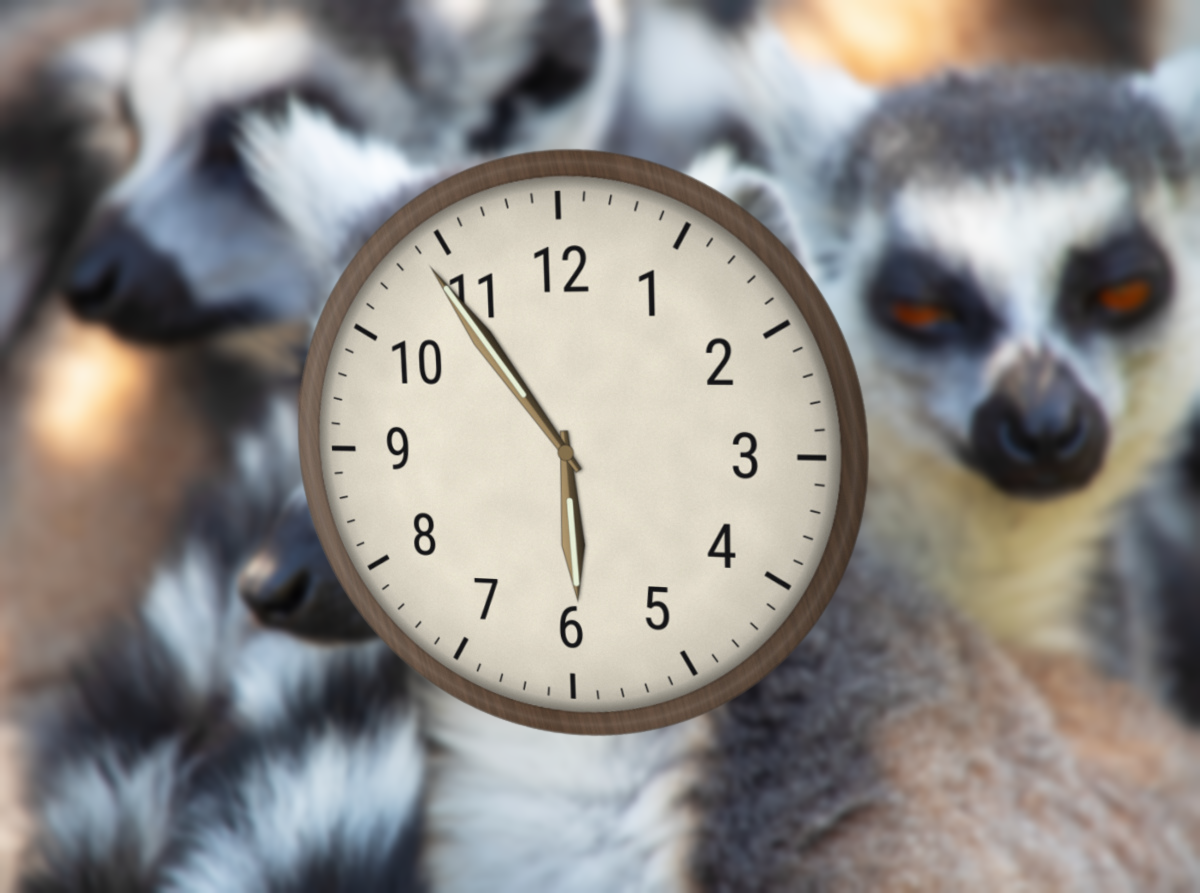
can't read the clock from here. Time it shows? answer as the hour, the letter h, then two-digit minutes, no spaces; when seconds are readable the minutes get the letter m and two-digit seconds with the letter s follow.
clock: 5h54
